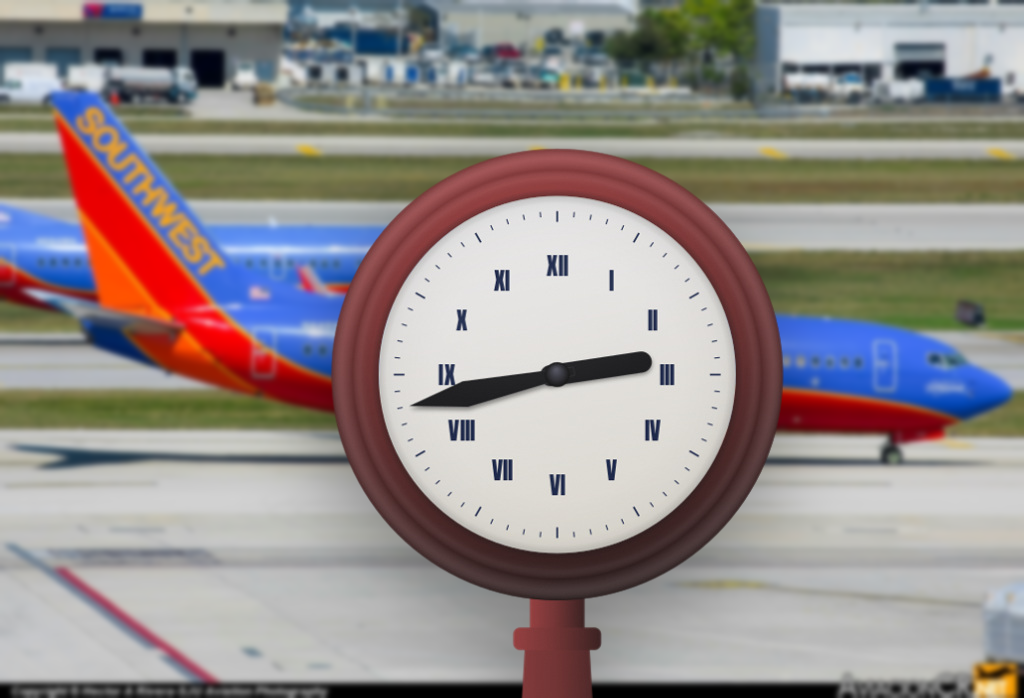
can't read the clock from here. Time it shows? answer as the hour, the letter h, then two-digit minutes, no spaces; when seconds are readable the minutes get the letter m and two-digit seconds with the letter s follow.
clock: 2h43
